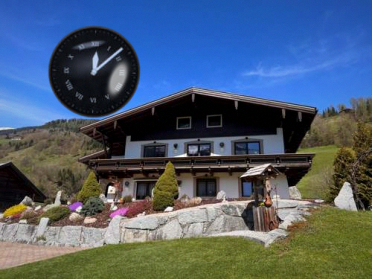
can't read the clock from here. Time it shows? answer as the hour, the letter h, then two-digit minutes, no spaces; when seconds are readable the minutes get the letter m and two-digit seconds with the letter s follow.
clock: 12h08
